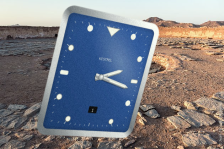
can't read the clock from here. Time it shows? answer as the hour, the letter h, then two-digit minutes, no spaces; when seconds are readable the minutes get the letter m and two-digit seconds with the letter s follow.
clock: 2h17
